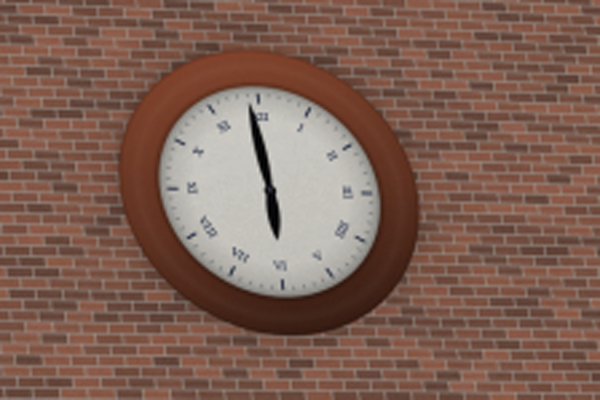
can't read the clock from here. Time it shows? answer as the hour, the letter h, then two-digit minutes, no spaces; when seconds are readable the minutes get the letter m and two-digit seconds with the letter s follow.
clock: 5h59
